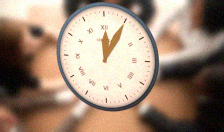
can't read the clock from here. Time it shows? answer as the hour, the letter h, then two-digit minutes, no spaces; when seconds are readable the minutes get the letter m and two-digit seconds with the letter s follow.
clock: 12h05
